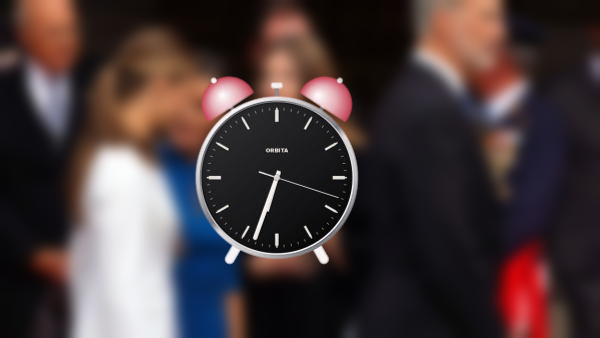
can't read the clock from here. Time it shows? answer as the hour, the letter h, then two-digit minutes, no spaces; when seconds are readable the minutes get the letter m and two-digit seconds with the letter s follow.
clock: 6h33m18s
